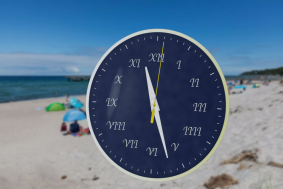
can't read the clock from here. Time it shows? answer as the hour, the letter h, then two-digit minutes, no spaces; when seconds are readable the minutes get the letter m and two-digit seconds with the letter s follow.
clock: 11h27m01s
